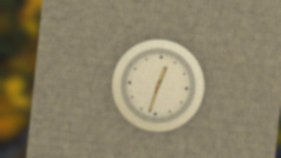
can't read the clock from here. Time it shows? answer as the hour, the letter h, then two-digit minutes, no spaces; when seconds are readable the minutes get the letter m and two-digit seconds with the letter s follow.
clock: 12h32
